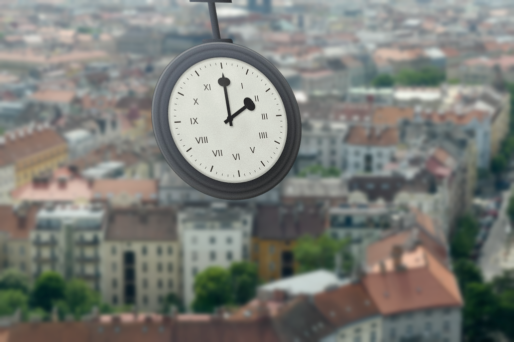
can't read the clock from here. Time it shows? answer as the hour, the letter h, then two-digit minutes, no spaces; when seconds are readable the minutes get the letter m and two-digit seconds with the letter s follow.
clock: 2h00
